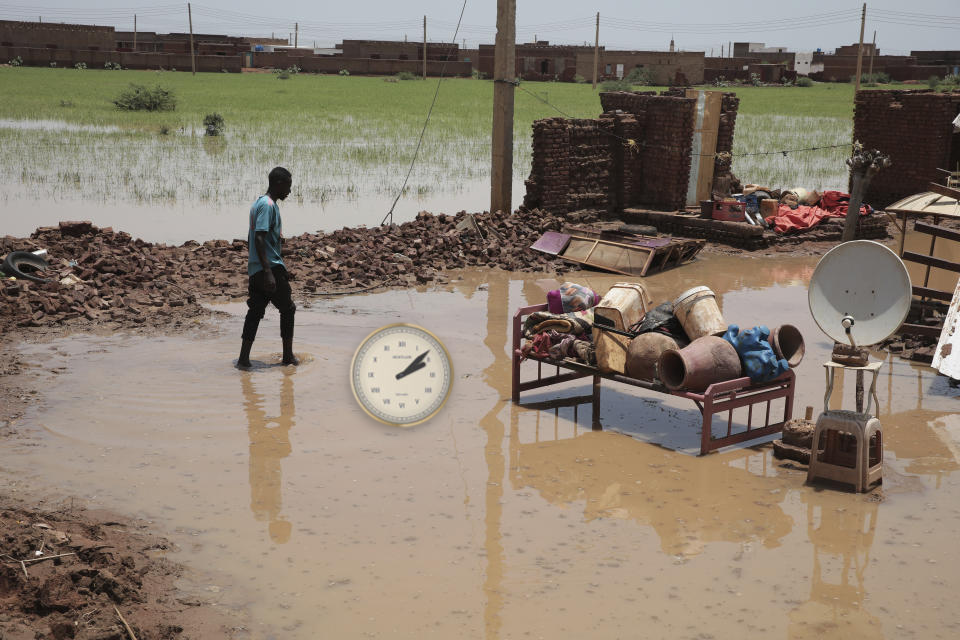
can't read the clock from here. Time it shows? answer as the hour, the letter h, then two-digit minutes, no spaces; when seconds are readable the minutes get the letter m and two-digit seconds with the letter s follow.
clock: 2h08
